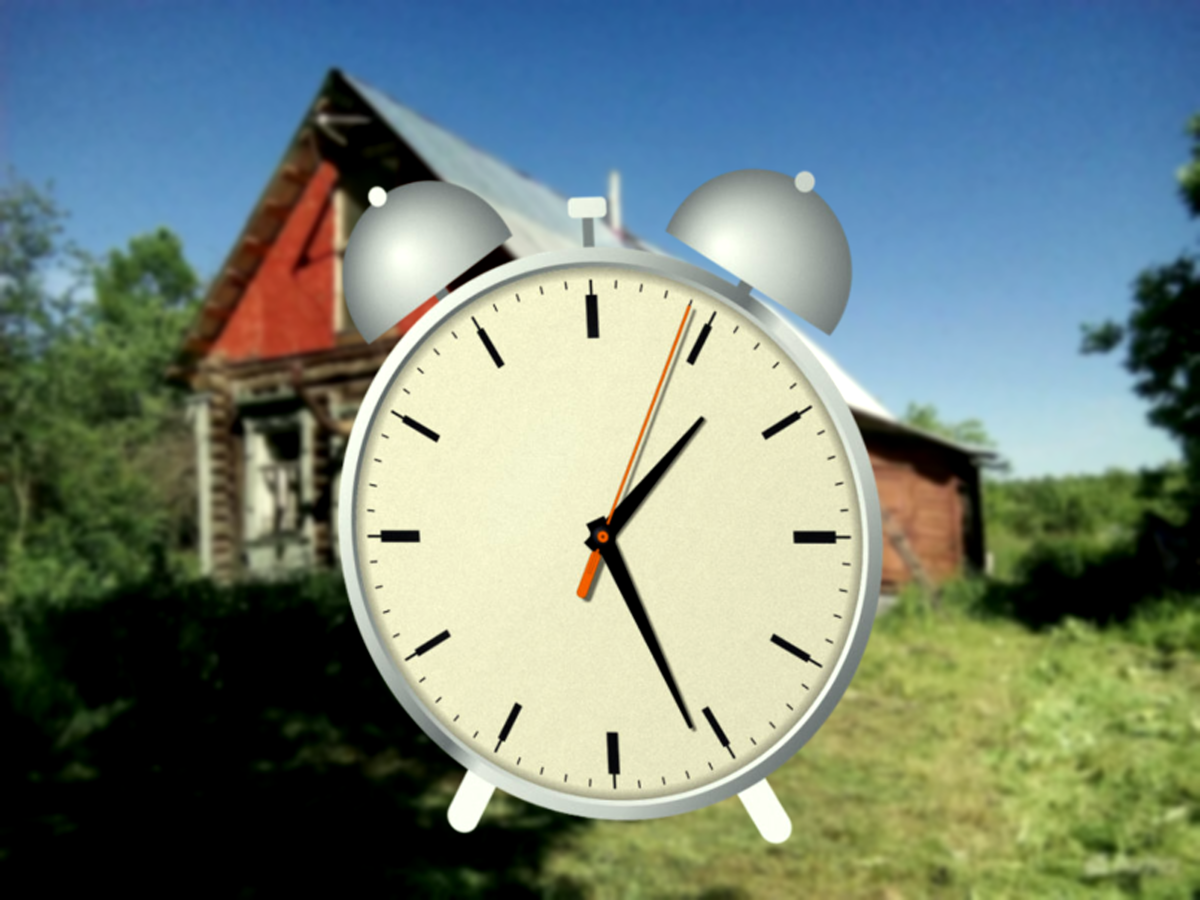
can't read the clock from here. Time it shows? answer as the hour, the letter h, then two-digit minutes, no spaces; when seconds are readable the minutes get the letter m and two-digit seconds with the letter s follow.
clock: 1h26m04s
